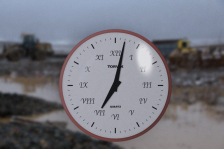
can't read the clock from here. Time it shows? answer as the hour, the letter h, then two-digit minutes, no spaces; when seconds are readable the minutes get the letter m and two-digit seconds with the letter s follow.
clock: 7h02
